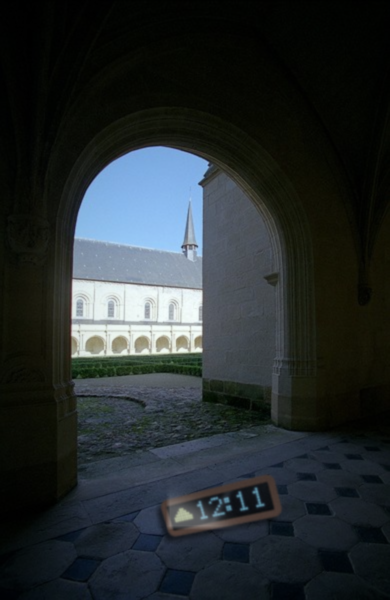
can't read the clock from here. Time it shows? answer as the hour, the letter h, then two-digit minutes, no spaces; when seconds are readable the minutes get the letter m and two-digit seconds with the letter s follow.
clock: 12h11
